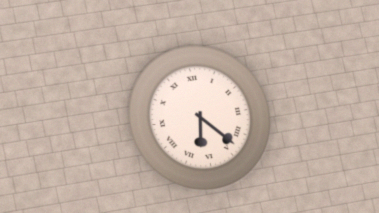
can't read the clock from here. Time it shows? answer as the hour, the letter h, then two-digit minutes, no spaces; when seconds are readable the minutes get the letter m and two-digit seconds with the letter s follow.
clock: 6h23
